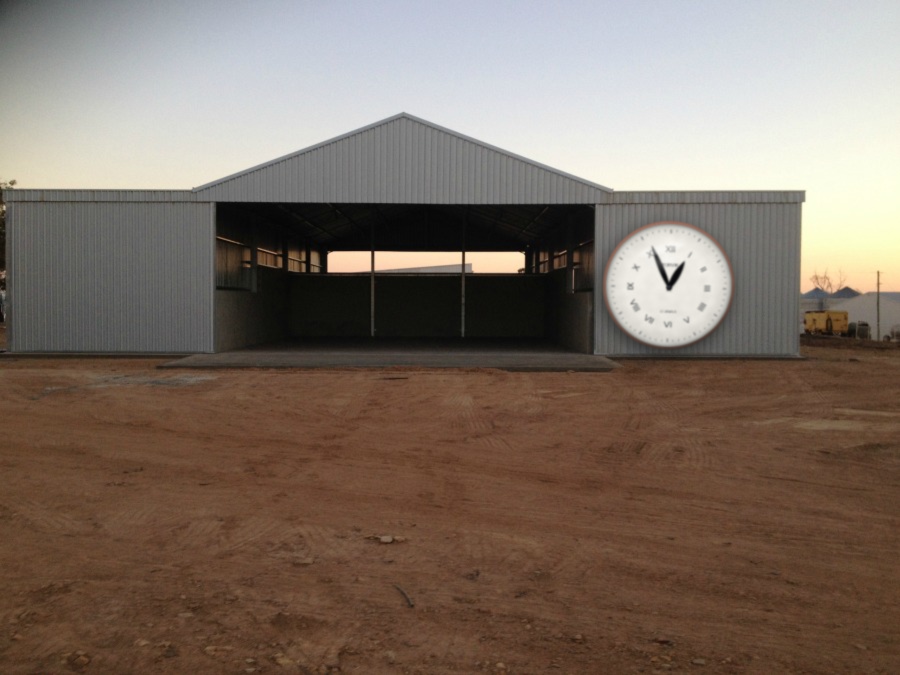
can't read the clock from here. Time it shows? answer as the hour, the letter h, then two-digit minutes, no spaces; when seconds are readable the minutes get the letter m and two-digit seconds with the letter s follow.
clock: 12h56
